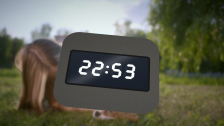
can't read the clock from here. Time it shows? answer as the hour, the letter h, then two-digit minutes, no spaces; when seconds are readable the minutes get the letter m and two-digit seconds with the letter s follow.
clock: 22h53
